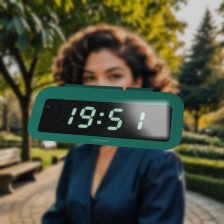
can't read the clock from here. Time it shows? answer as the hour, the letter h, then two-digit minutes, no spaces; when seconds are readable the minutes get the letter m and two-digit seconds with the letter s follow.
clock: 19h51
